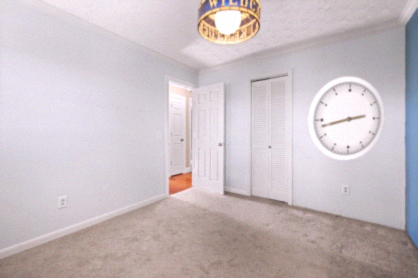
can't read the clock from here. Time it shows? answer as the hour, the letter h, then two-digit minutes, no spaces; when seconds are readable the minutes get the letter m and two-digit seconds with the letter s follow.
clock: 2h43
